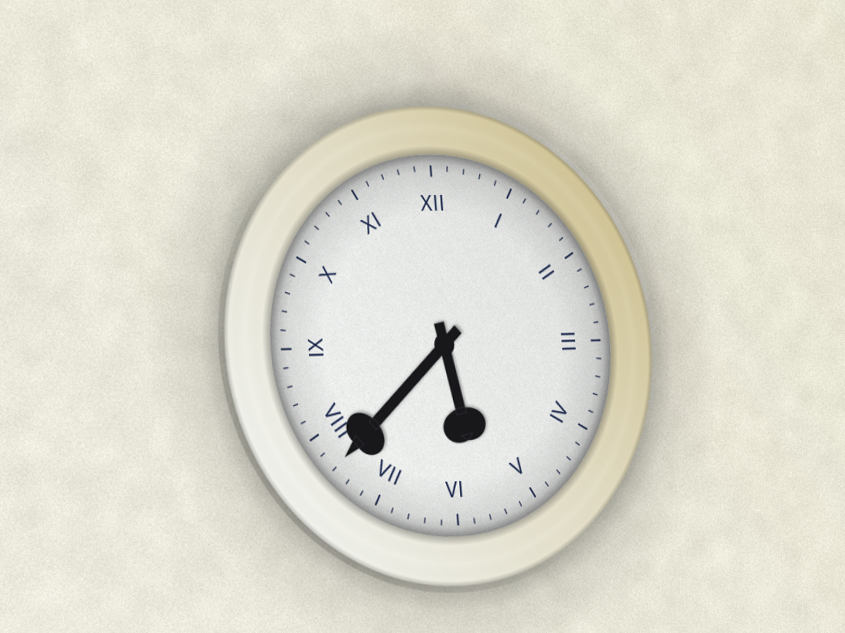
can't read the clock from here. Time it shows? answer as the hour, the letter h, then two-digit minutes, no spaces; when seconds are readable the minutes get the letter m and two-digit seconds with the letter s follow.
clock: 5h38
